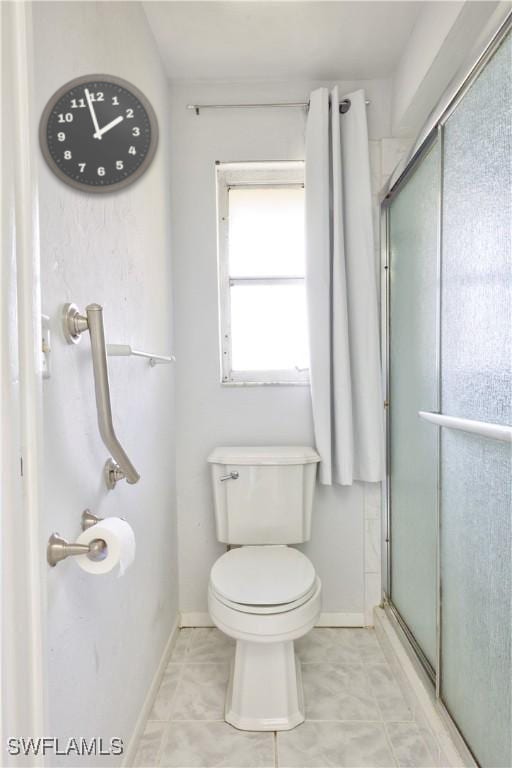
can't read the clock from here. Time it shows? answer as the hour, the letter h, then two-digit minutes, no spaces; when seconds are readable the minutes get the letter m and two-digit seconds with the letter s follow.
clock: 1h58
